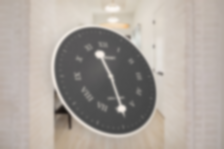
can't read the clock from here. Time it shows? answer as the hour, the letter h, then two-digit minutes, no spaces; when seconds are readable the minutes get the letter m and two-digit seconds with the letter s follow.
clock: 11h29
